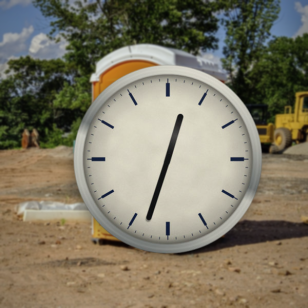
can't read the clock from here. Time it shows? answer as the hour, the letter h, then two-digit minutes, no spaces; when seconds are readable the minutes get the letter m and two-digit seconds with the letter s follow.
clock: 12h33
